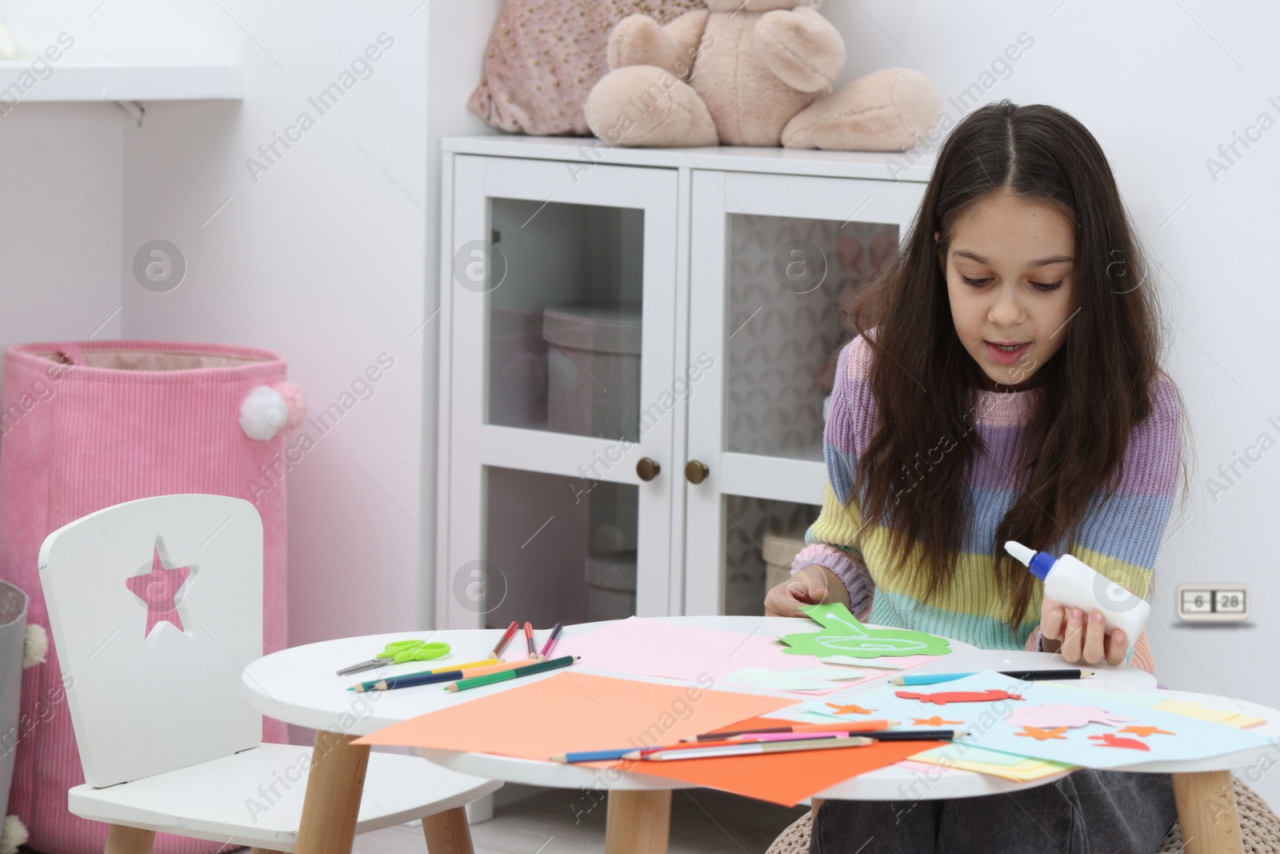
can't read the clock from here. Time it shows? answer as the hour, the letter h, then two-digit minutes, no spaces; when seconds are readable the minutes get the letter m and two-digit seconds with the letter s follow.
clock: 6h28
